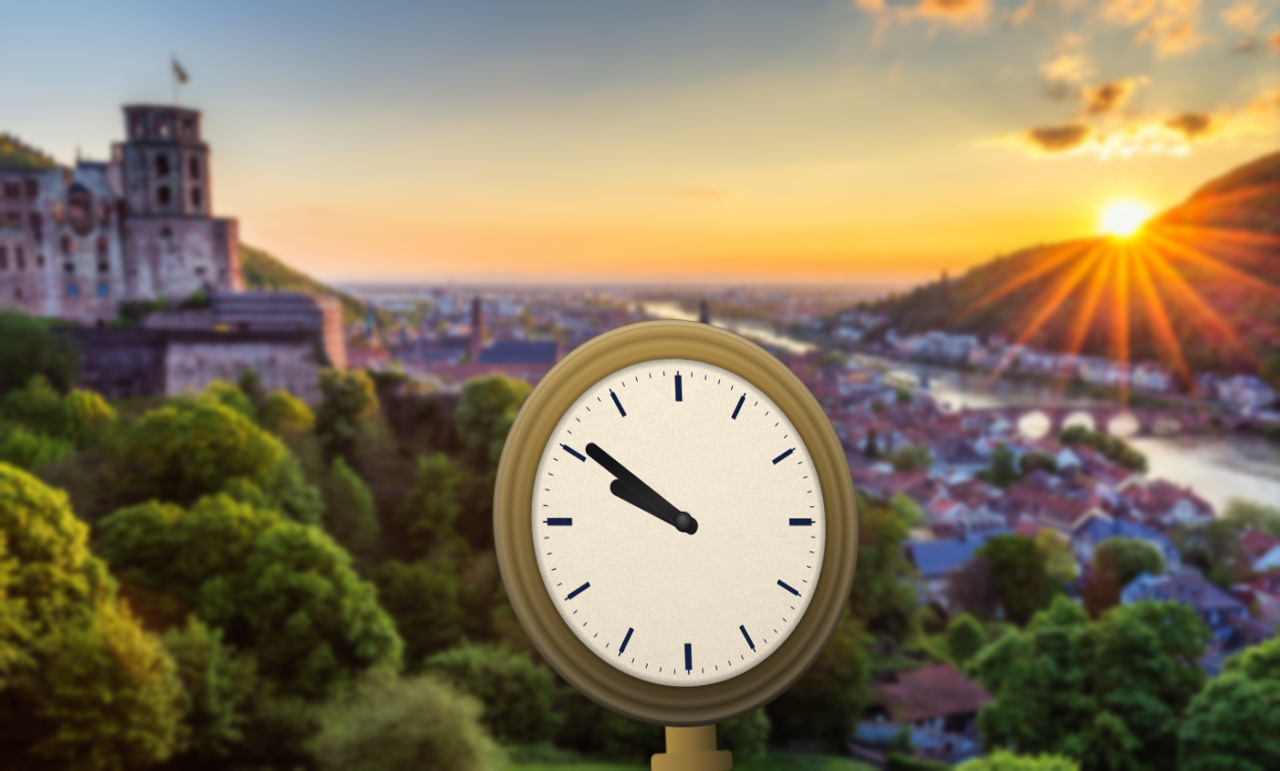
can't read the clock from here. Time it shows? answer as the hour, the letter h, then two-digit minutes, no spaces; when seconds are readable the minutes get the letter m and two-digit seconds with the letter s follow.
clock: 9h51
